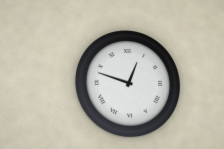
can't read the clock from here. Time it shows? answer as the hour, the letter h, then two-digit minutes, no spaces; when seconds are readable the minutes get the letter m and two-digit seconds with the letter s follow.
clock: 12h48
